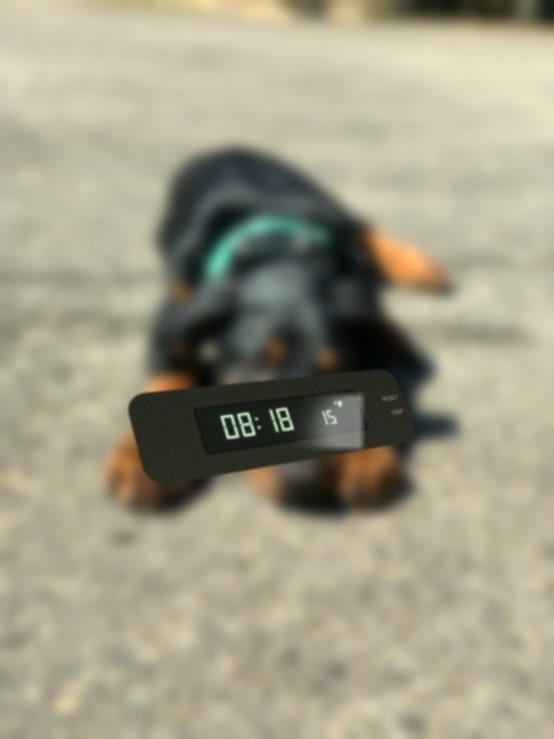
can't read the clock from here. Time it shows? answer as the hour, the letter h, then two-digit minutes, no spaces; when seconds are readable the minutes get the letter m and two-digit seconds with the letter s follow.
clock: 8h18
